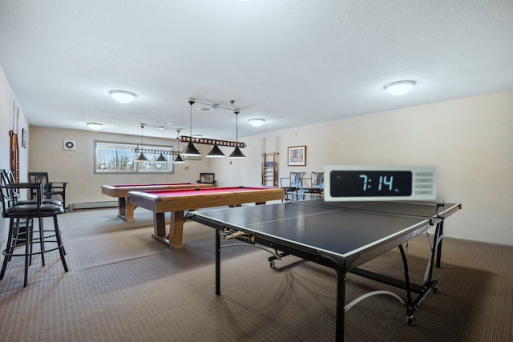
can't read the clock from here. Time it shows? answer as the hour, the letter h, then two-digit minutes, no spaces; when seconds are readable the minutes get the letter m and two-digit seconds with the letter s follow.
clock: 7h14
